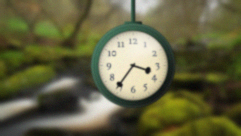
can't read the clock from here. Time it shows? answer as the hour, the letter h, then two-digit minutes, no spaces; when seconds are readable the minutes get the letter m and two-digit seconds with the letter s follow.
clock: 3h36
